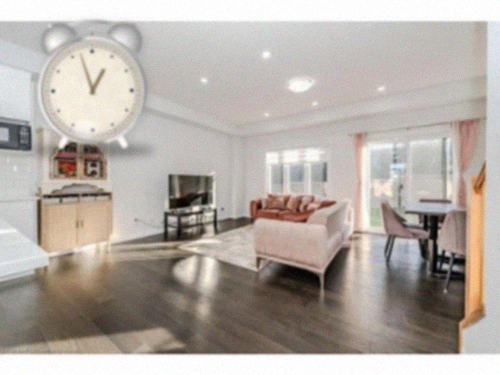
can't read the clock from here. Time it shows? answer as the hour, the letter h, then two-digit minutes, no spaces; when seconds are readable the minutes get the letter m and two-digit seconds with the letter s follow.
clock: 12h57
